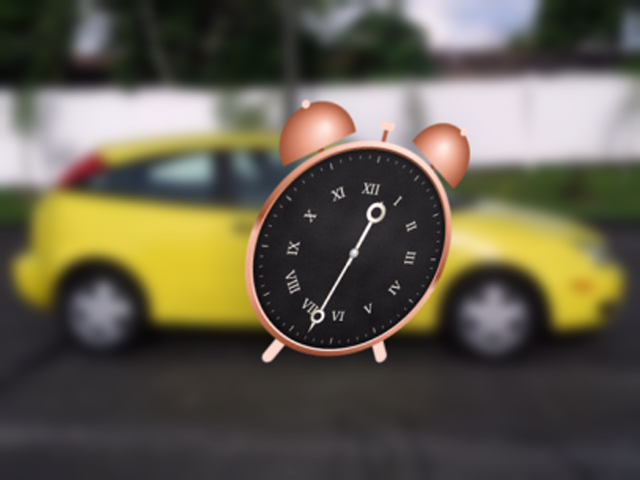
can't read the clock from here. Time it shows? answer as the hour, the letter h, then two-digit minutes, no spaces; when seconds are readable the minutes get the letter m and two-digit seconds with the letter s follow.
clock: 12h33
